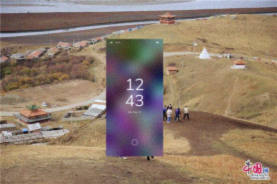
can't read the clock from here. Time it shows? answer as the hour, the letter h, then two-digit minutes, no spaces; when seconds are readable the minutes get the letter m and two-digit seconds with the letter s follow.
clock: 12h43
